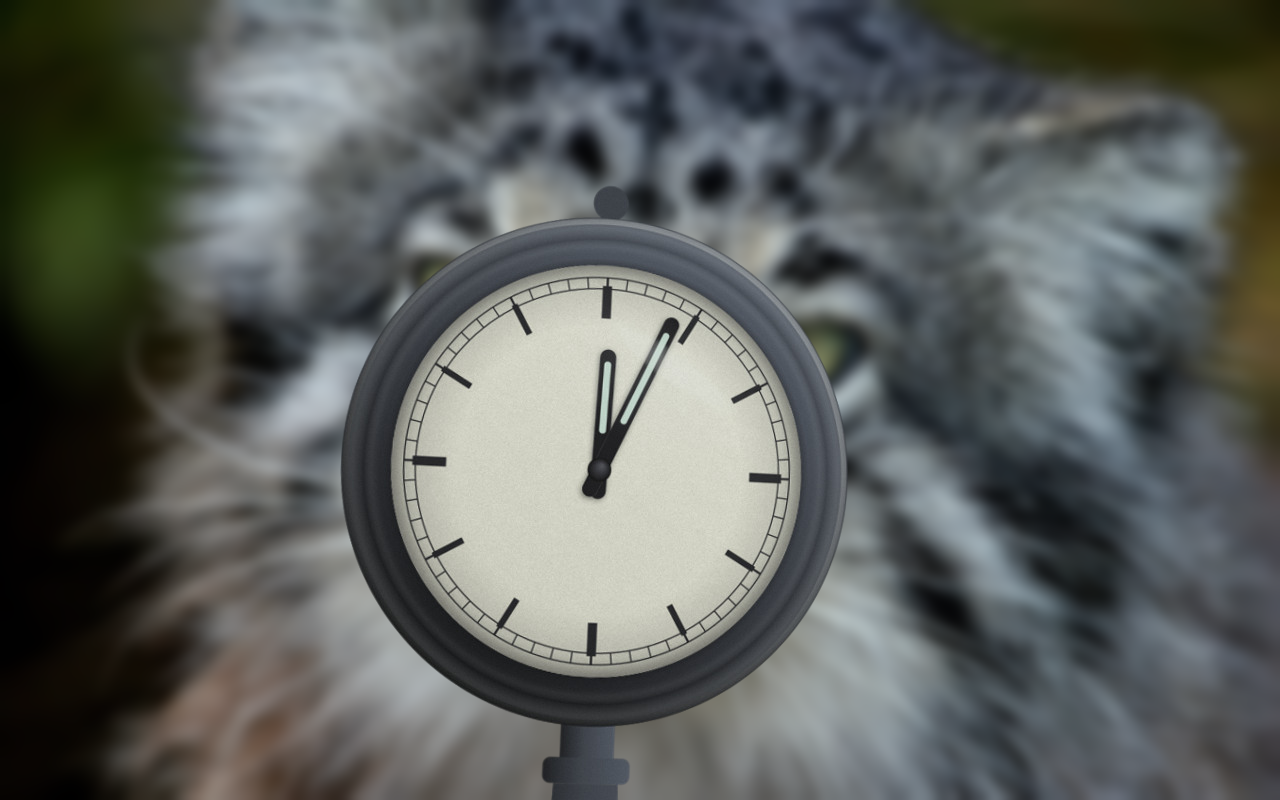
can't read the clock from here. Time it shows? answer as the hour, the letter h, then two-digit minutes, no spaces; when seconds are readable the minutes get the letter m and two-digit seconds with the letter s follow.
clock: 12h04
